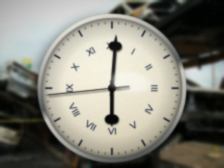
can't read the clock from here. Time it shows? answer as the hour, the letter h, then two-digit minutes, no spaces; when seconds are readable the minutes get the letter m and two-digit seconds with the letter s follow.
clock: 6h00m44s
